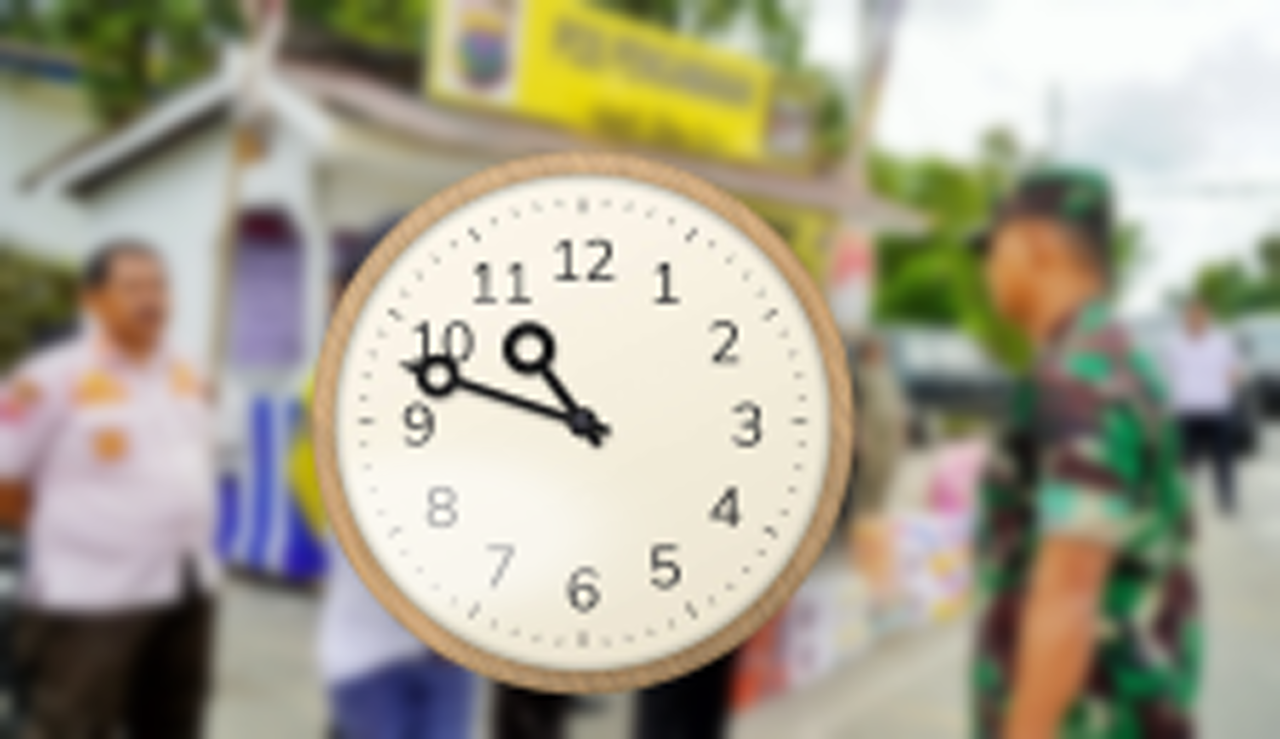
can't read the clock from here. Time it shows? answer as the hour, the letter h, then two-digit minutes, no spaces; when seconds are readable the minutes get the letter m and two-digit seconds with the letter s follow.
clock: 10h48
